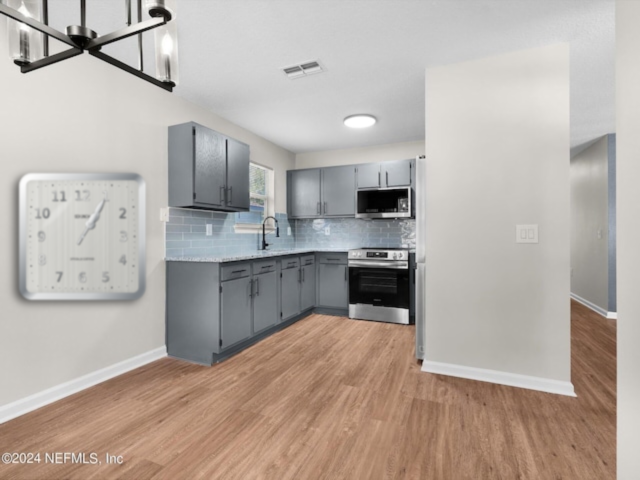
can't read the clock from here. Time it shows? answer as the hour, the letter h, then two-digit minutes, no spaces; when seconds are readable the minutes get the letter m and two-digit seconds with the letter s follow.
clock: 1h05
